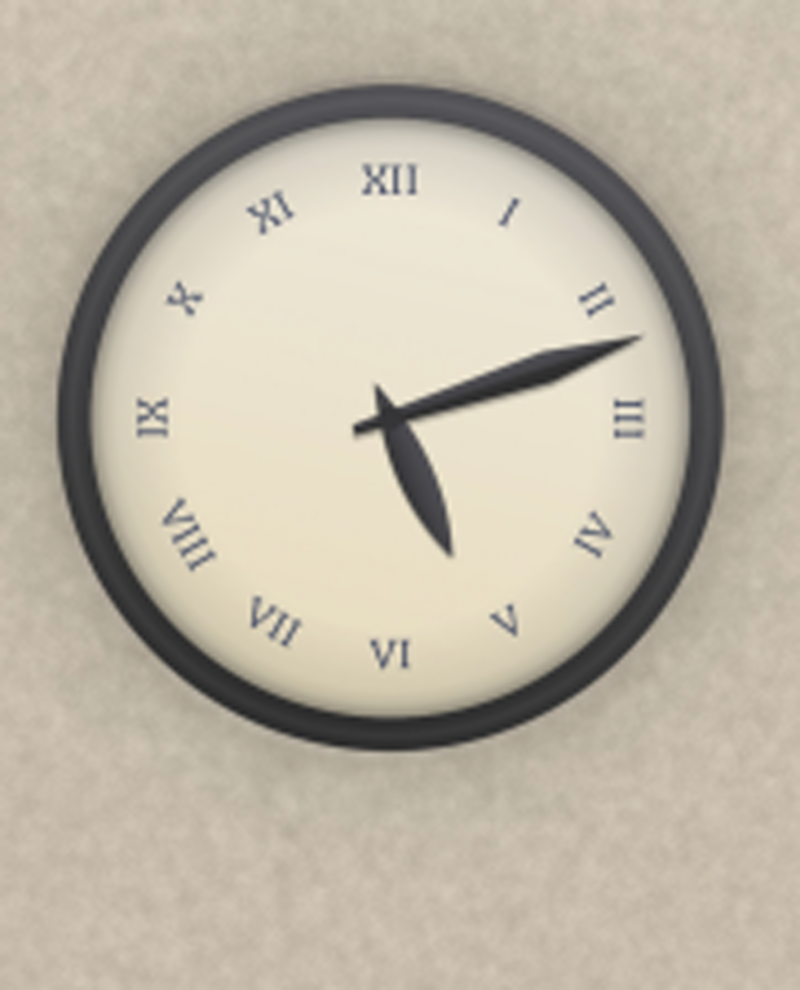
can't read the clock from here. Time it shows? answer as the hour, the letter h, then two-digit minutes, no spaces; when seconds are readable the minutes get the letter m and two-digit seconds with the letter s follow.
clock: 5h12
